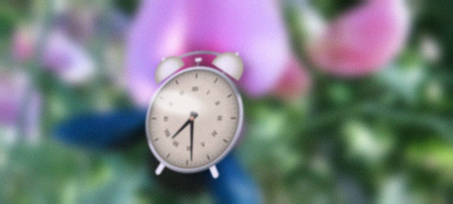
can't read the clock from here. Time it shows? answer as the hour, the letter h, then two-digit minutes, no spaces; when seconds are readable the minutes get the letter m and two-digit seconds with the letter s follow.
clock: 7h29
